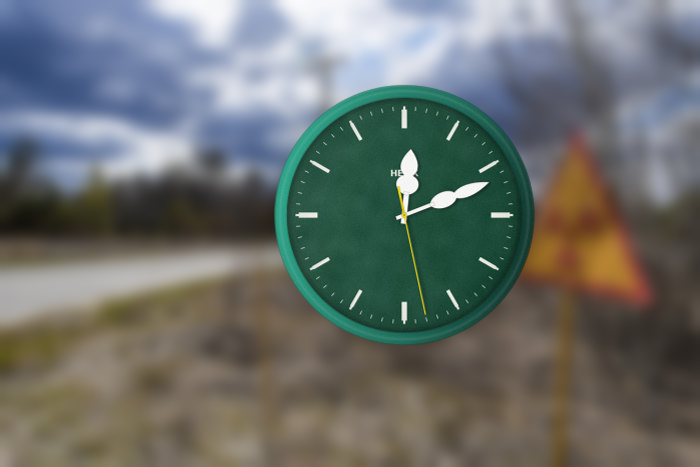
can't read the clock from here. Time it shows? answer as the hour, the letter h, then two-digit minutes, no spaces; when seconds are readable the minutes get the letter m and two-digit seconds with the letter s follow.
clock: 12h11m28s
